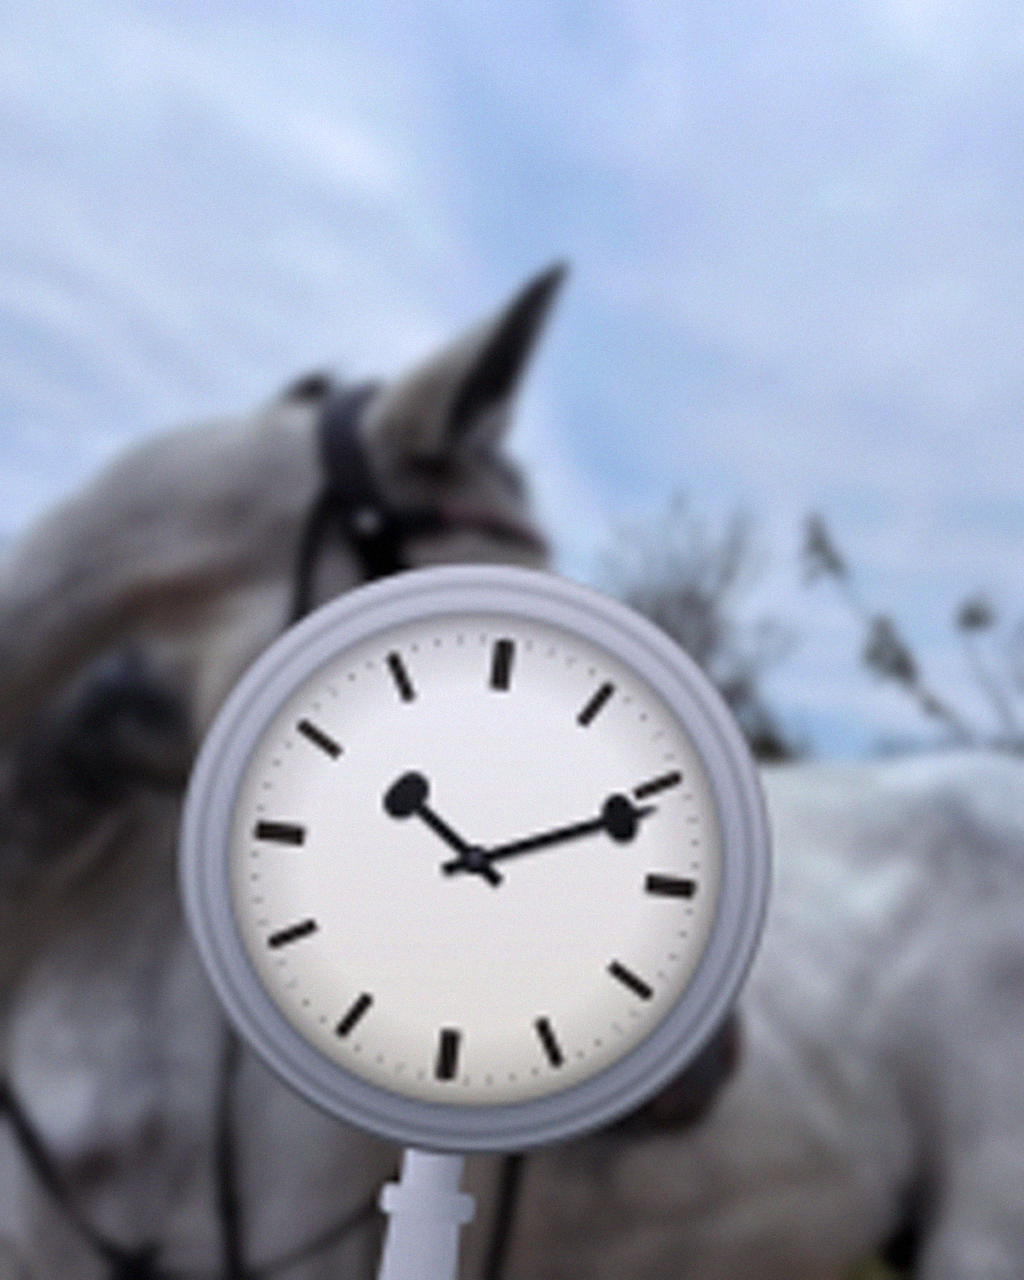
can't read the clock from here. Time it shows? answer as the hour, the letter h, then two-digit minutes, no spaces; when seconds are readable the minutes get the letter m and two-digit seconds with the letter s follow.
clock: 10h11
